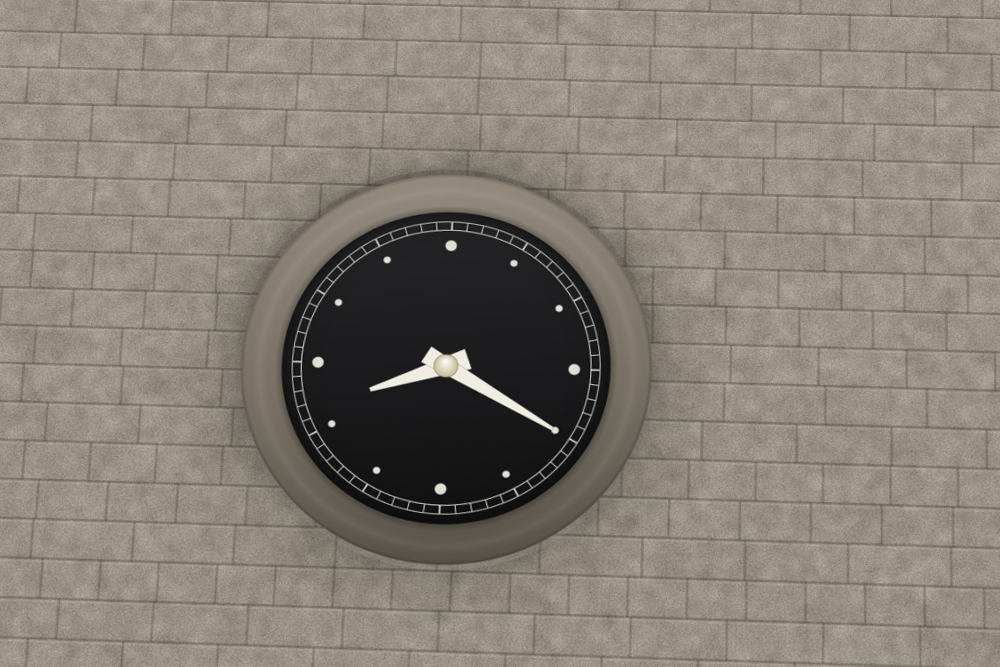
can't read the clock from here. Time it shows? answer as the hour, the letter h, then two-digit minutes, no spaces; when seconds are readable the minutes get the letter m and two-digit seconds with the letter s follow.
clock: 8h20
